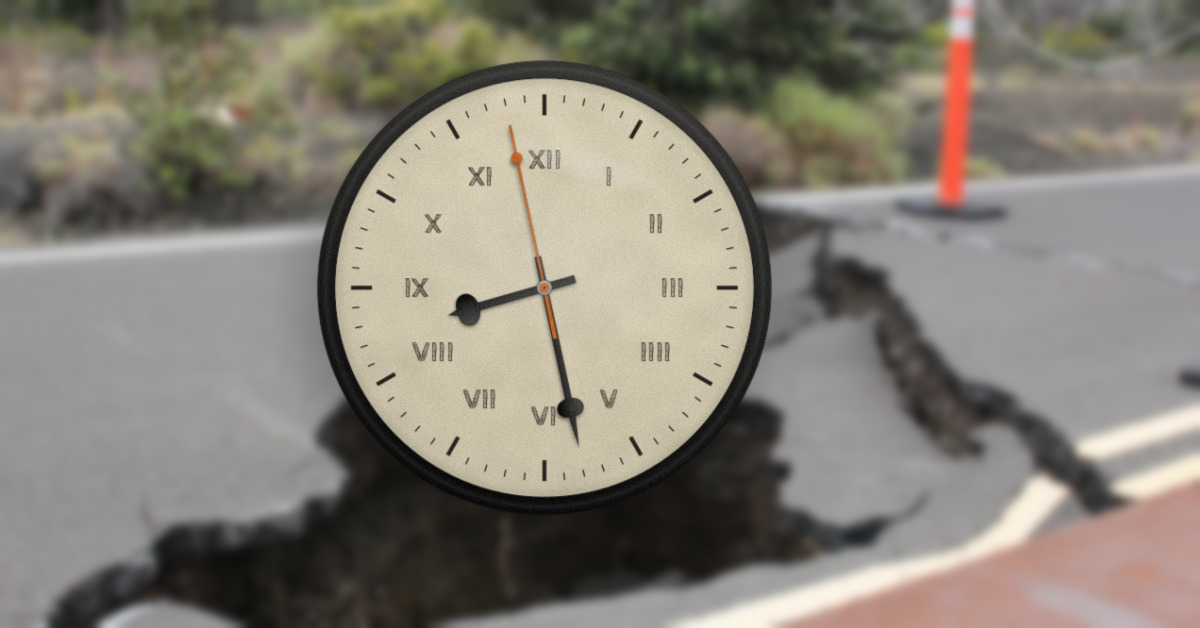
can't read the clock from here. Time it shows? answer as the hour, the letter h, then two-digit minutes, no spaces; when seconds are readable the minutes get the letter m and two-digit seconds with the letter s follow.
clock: 8h27m58s
